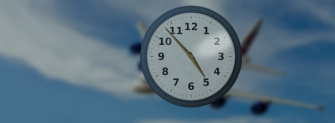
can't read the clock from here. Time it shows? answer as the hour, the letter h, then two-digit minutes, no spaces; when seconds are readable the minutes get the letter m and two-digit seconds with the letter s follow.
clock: 4h53
